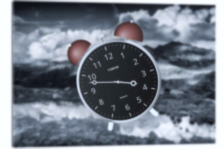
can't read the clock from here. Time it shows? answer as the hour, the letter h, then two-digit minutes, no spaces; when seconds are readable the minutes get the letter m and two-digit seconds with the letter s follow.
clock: 3h48
